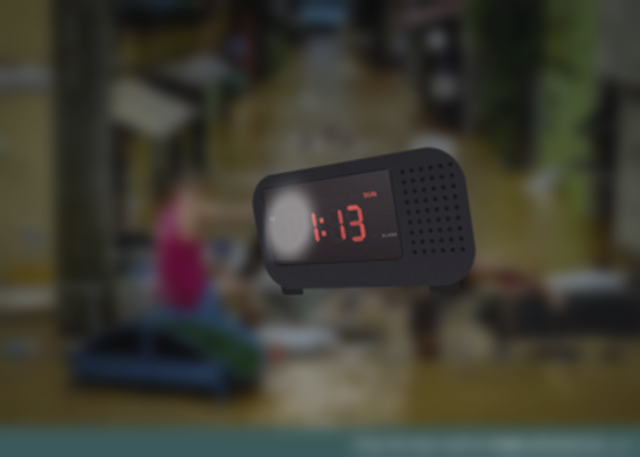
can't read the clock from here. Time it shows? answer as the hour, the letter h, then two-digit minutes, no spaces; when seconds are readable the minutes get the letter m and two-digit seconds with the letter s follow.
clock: 1h13
